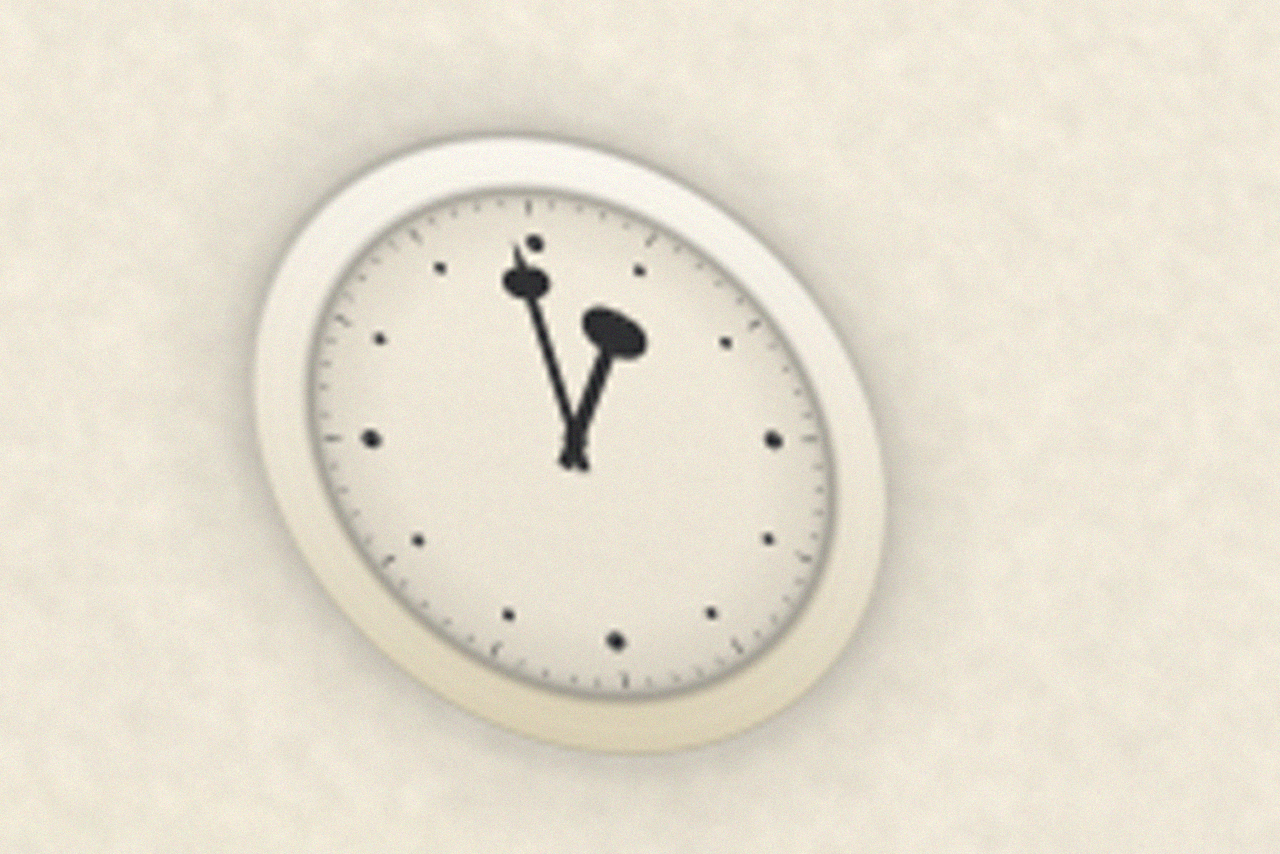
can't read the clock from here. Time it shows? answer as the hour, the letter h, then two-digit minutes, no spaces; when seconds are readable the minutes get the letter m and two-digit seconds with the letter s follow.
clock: 12h59
